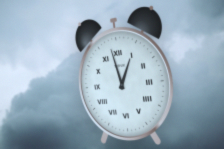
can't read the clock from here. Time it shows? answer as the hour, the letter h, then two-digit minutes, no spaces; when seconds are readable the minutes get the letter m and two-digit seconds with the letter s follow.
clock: 12h58
